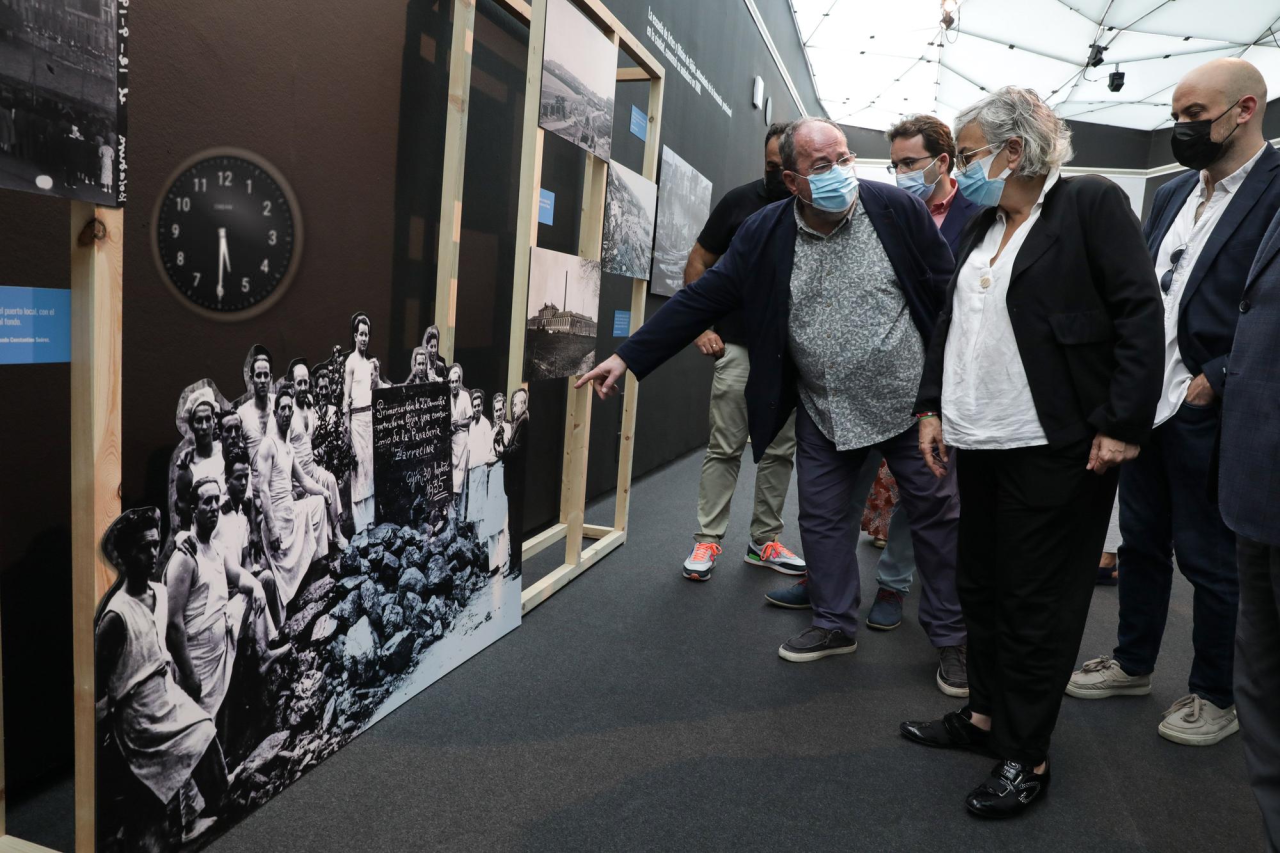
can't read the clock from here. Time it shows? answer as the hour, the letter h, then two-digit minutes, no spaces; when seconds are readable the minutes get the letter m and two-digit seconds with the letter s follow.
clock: 5h30
